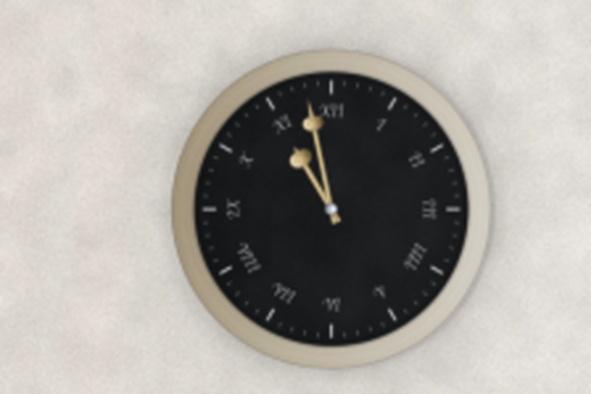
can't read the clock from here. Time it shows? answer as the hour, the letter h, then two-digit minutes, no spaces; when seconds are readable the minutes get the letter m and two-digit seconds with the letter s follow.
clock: 10h58
